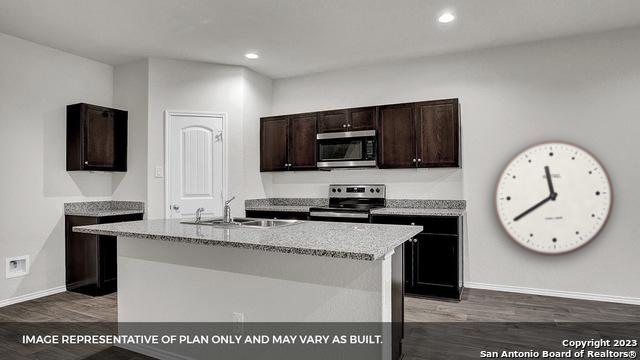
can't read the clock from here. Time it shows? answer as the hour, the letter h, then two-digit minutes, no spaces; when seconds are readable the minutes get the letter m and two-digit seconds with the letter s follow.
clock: 11h40
